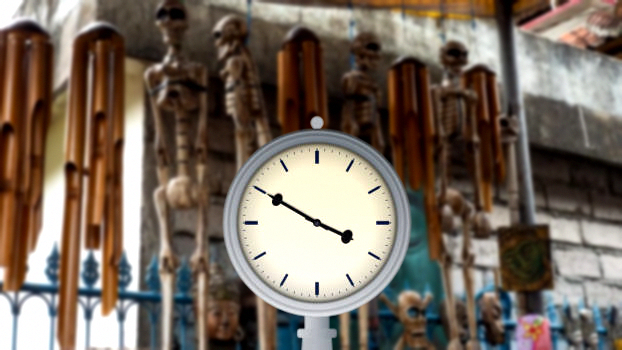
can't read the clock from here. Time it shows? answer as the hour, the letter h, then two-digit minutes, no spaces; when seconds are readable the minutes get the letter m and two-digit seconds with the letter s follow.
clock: 3h50
